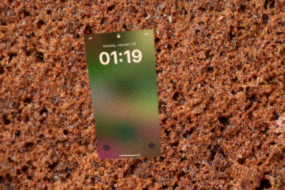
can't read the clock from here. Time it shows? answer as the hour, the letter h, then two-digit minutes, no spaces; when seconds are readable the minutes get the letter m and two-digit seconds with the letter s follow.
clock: 1h19
